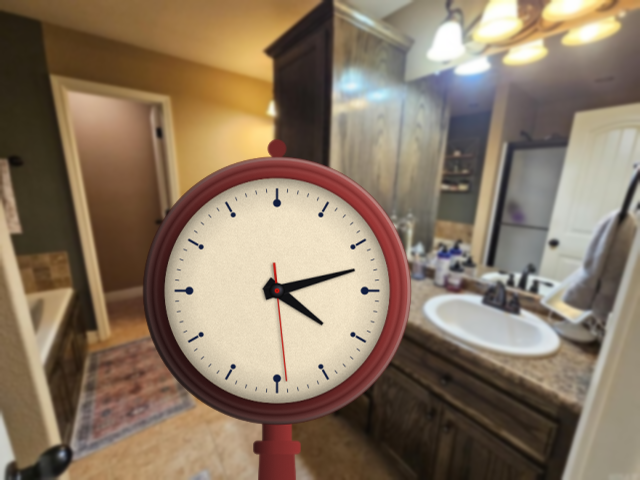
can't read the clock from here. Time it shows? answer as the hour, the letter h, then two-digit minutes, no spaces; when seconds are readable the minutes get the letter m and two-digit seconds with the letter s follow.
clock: 4h12m29s
